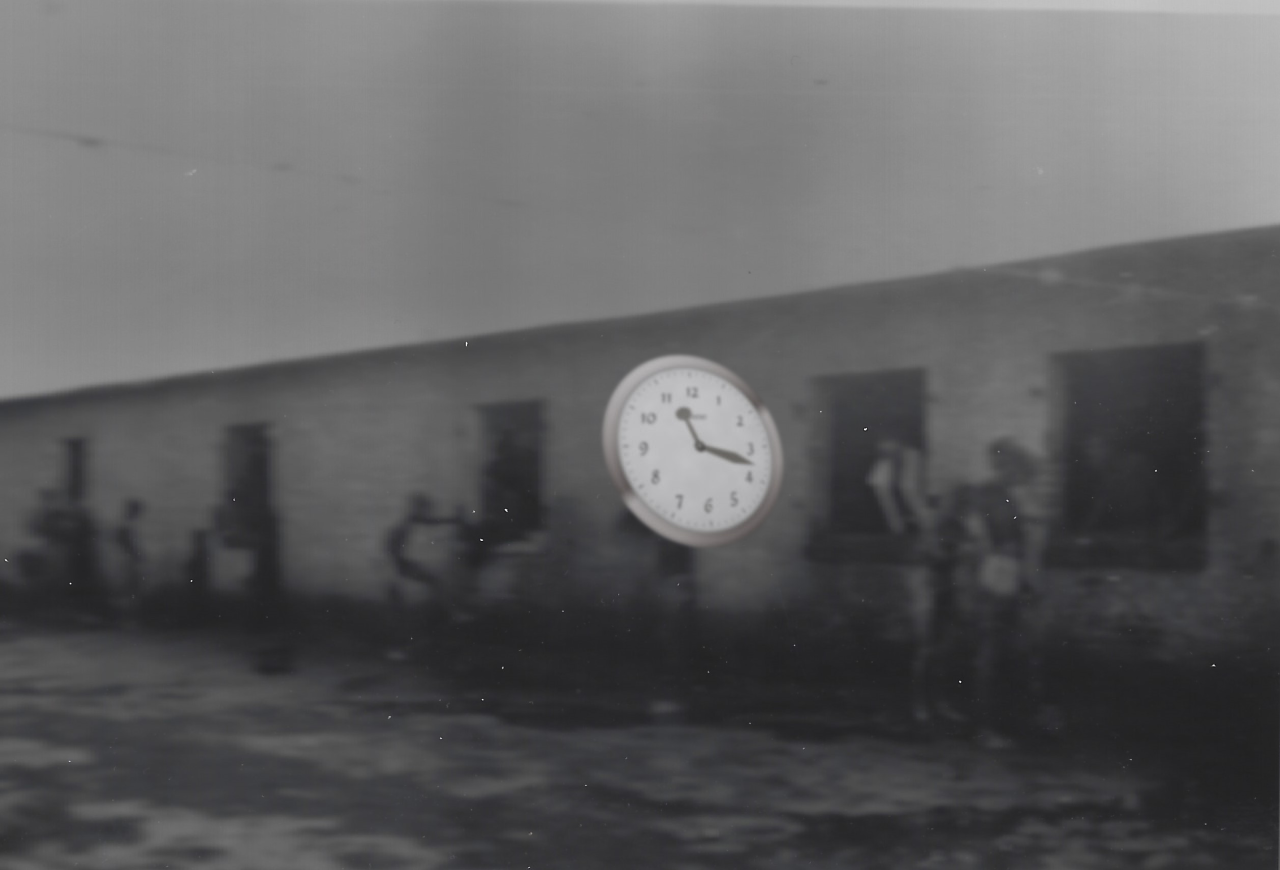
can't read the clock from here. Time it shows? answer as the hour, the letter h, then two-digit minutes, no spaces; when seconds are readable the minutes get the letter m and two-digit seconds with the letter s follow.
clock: 11h18
